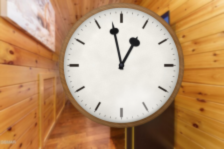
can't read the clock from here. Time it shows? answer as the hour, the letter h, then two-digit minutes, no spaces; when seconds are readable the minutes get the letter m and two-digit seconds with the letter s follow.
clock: 12h58
